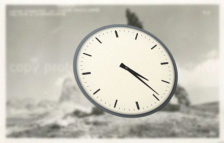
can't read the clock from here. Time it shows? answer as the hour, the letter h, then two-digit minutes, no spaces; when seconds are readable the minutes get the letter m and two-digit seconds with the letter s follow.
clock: 4h24
